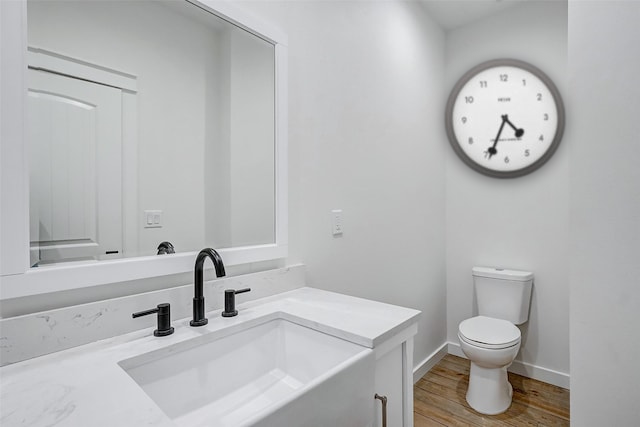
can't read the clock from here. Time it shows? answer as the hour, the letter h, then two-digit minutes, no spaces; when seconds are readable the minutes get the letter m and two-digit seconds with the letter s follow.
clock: 4h34
